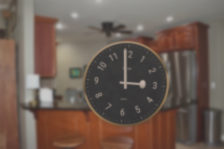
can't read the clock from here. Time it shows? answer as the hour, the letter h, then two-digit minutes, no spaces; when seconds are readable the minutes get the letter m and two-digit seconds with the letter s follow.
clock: 2h59
